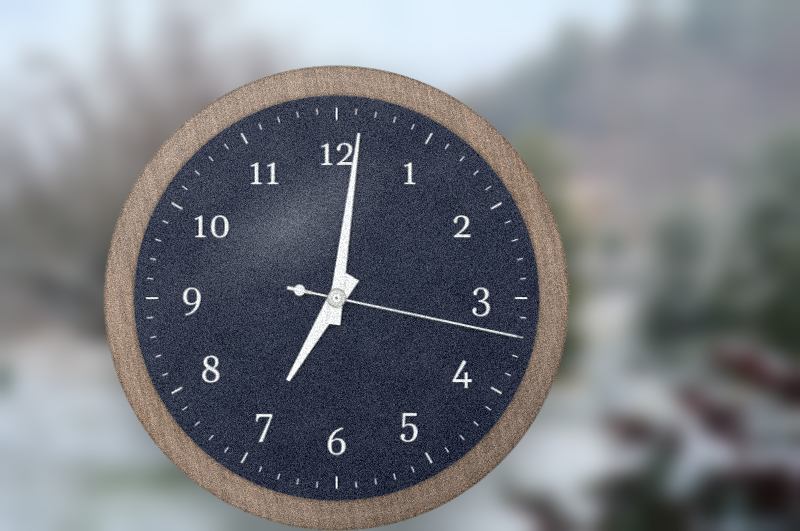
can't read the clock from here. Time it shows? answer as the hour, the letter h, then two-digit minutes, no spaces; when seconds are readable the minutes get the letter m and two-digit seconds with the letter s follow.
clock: 7h01m17s
